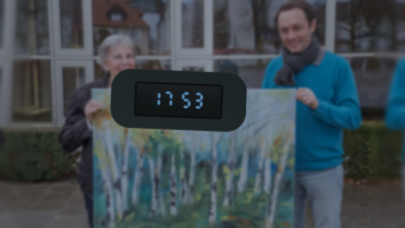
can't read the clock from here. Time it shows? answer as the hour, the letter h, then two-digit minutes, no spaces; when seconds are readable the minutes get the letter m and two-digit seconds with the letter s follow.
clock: 17h53
